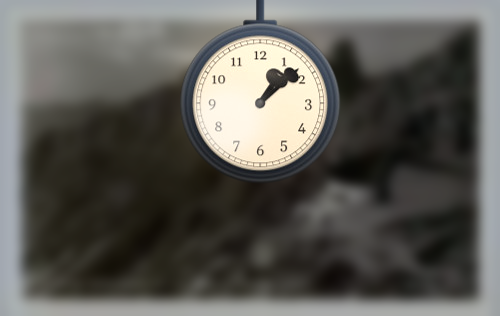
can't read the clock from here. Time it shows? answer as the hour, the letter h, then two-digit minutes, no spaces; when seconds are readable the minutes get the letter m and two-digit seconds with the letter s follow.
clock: 1h08
